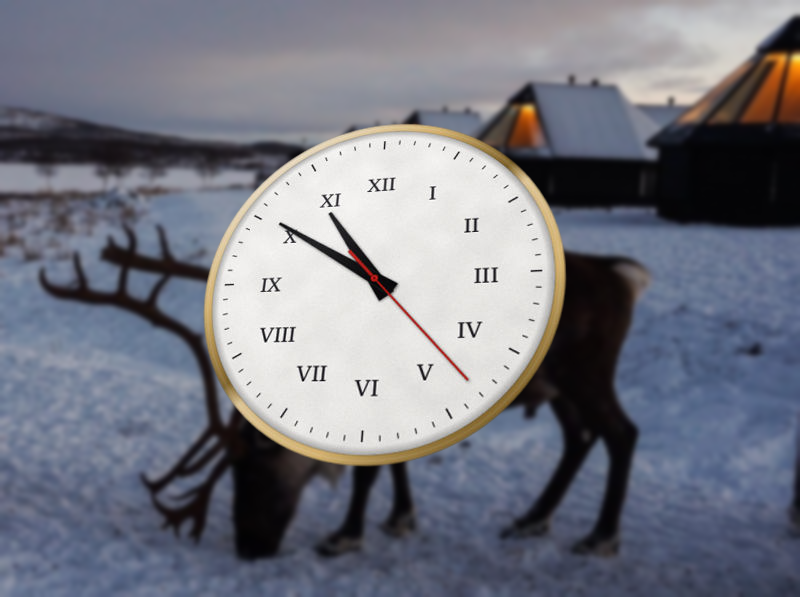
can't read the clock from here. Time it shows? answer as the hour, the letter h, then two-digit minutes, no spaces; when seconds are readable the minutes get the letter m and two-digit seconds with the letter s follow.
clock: 10h50m23s
